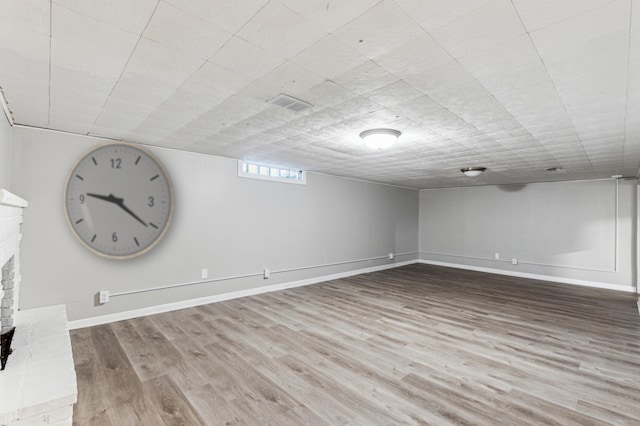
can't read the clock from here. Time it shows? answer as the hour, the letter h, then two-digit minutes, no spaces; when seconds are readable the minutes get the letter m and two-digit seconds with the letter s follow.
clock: 9h21
